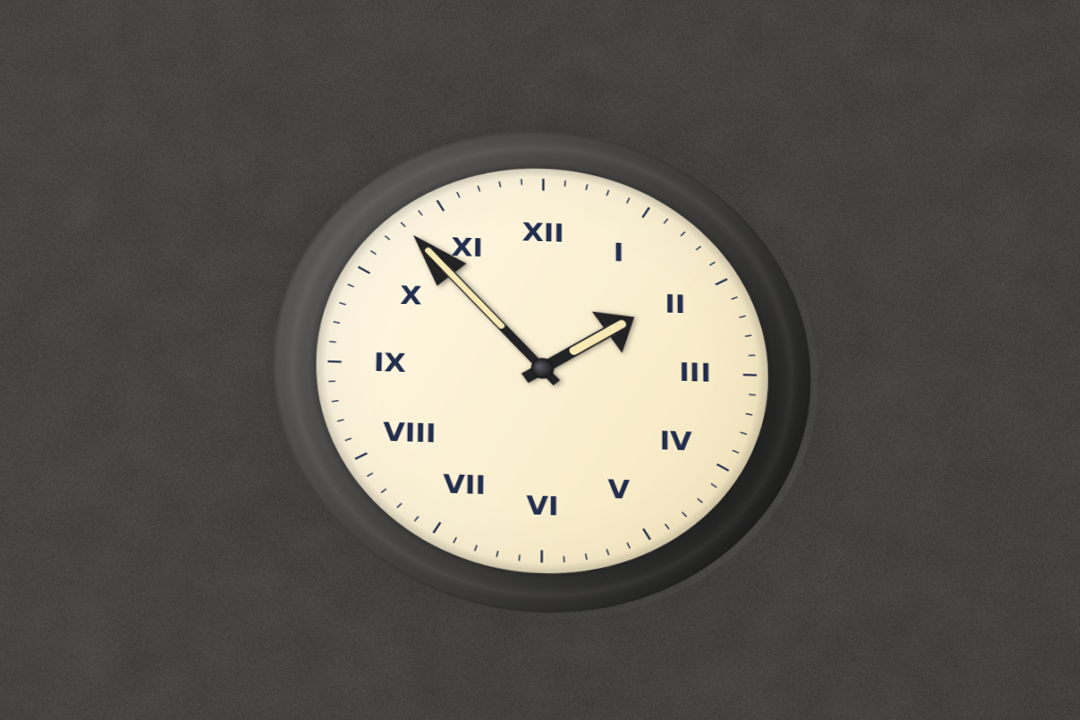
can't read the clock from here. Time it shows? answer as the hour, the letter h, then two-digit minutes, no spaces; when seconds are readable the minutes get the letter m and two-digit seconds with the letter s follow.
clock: 1h53
